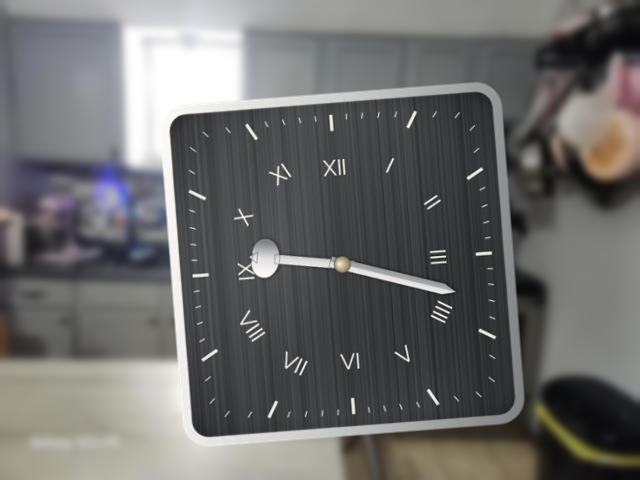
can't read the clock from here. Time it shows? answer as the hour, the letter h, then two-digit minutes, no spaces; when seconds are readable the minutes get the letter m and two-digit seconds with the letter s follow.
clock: 9h18
